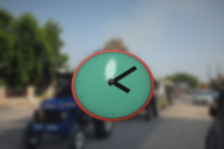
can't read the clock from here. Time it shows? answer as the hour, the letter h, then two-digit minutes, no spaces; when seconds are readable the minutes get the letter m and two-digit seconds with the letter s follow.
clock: 4h09
